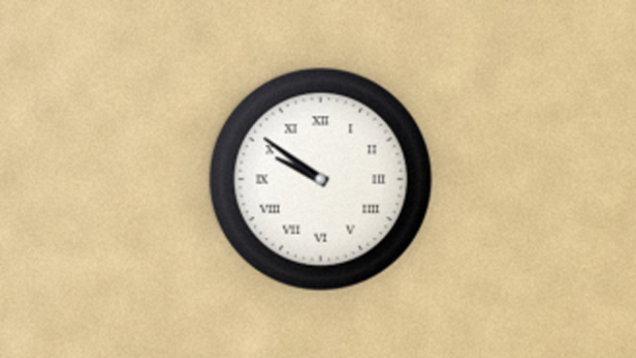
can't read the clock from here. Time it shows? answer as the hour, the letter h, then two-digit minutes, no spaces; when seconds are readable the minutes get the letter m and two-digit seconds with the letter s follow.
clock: 9h51
